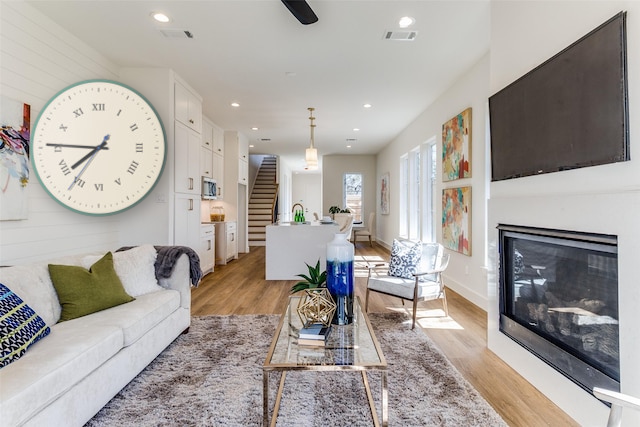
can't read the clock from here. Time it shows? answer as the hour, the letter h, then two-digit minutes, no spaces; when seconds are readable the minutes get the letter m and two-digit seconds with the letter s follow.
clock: 7h45m36s
